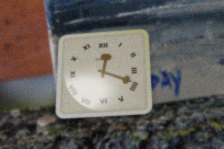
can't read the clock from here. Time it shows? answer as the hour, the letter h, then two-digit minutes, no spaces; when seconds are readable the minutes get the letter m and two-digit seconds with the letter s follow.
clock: 12h19
